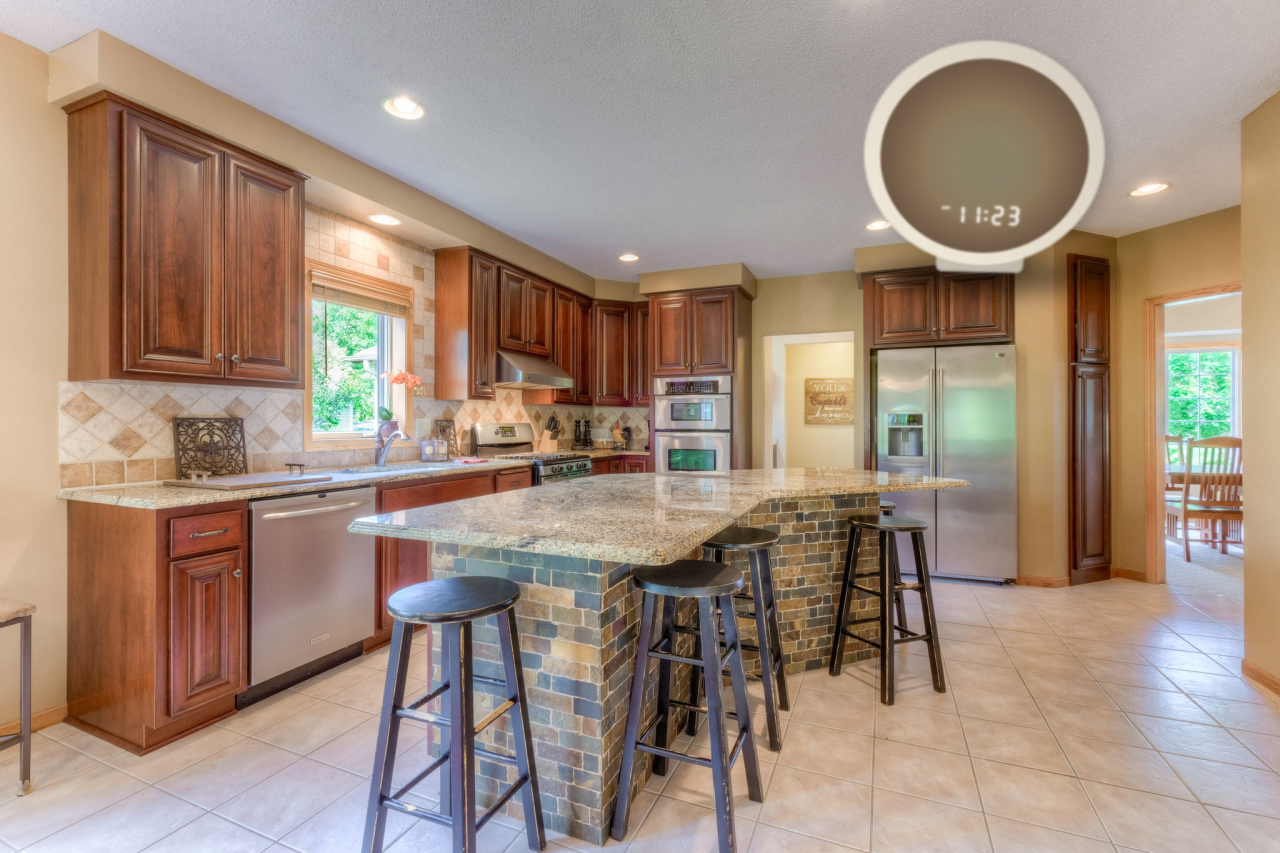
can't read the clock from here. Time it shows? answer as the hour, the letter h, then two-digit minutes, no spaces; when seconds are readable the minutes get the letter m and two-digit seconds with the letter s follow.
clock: 11h23
